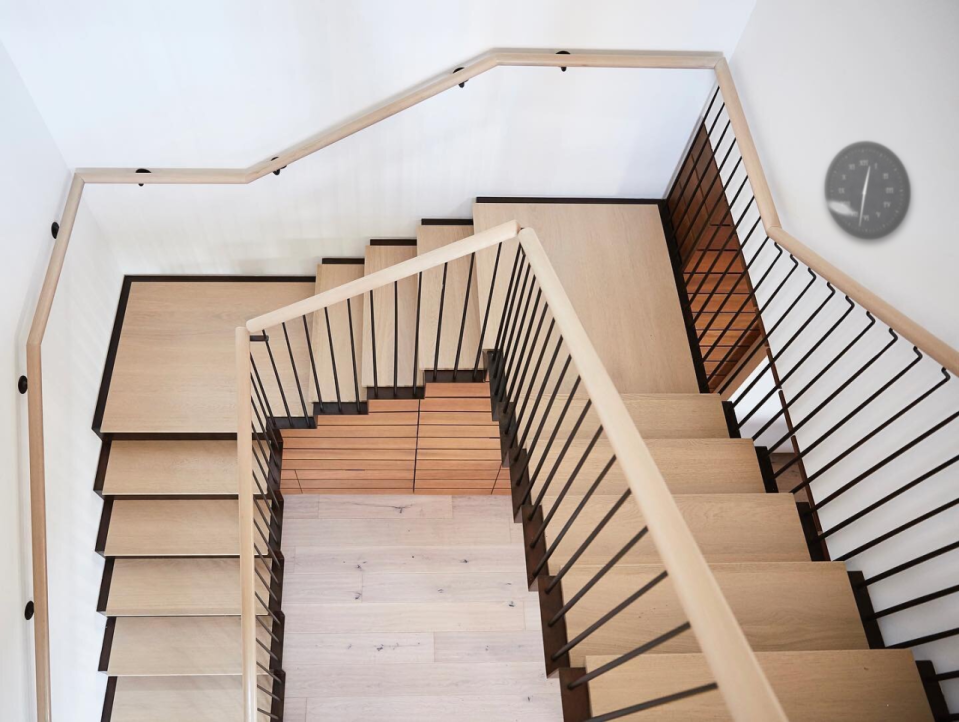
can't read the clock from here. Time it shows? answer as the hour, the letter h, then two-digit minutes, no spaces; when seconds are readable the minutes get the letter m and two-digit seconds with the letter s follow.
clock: 12h32
